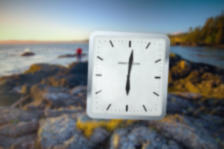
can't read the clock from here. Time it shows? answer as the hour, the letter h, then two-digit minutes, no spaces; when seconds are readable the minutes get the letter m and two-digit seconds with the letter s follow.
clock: 6h01
